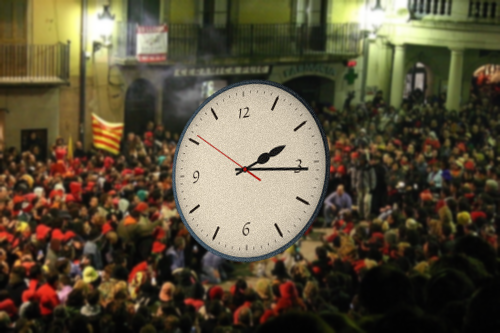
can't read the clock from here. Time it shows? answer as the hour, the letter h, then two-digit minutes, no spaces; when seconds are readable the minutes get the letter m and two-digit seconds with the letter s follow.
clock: 2h15m51s
